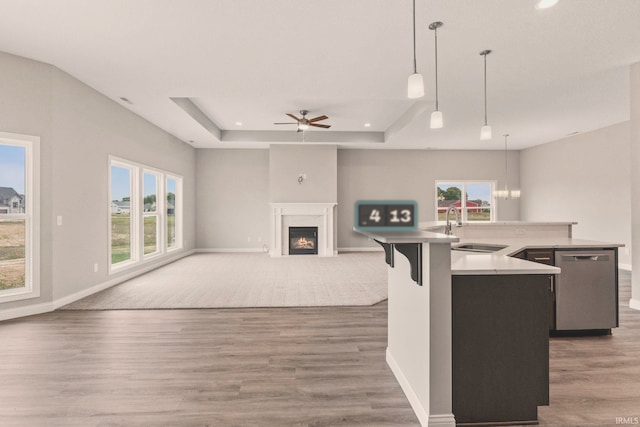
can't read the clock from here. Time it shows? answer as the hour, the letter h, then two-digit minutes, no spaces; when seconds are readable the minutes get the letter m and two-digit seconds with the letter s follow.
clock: 4h13
